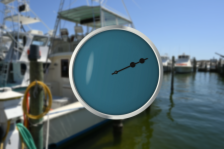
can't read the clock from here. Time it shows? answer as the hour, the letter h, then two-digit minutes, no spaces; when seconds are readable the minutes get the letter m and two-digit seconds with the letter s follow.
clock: 2h11
